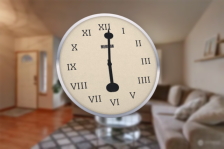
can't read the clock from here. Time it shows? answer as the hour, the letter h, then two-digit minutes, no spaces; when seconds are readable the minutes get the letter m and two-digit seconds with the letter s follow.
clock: 6h01
